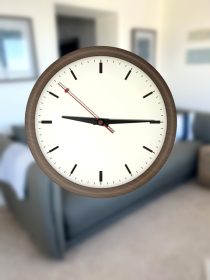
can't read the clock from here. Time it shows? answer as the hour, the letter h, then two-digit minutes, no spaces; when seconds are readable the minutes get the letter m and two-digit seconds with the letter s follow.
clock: 9h14m52s
